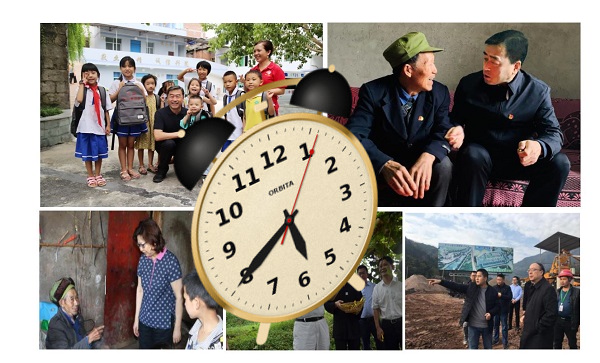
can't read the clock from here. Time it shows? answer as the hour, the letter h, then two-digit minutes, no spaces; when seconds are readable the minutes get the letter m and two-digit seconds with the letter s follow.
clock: 5h40m06s
